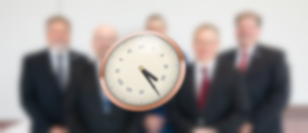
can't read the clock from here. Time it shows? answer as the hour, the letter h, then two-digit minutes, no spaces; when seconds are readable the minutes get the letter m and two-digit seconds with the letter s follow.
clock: 4h25
